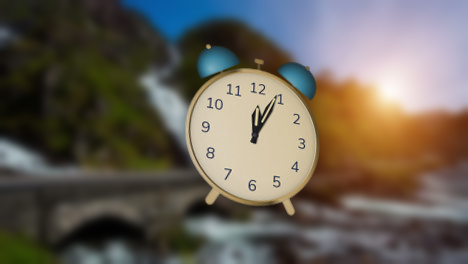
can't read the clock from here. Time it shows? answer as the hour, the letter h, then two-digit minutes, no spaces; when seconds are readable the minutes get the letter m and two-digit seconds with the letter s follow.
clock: 12h04
